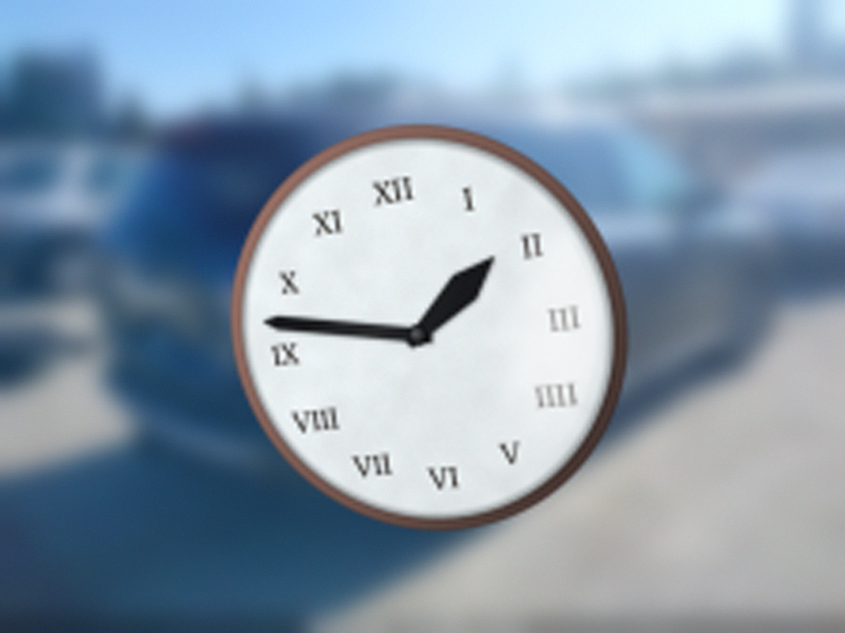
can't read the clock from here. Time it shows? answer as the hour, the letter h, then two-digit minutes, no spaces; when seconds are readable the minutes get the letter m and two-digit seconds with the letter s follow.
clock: 1h47
